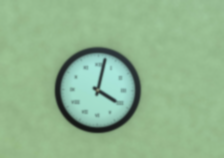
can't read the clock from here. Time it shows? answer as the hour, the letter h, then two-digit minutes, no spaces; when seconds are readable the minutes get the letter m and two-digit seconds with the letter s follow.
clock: 4h02
